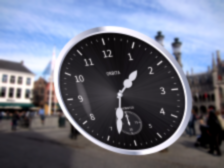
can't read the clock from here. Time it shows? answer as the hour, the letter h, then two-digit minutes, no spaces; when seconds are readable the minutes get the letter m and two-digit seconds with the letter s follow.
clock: 1h33
